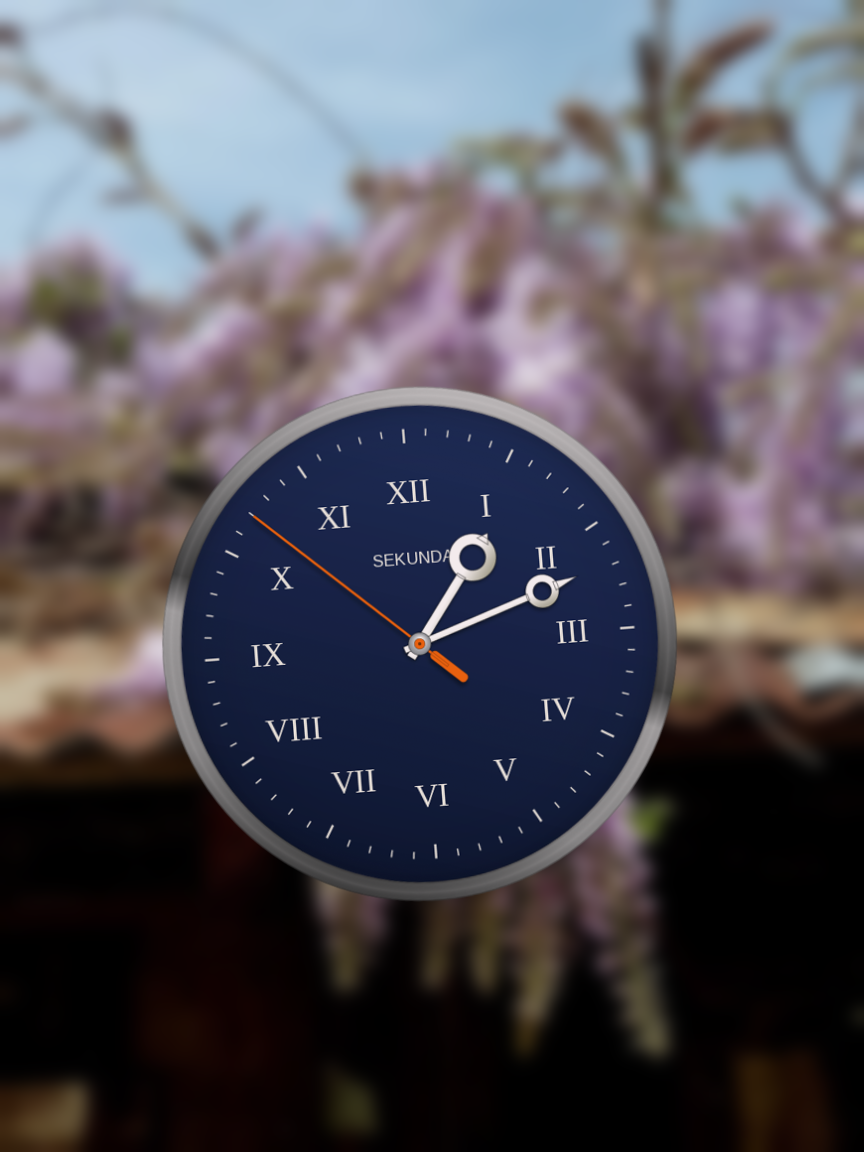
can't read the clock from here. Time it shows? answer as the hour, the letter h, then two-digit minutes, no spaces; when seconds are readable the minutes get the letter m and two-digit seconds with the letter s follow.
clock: 1h11m52s
